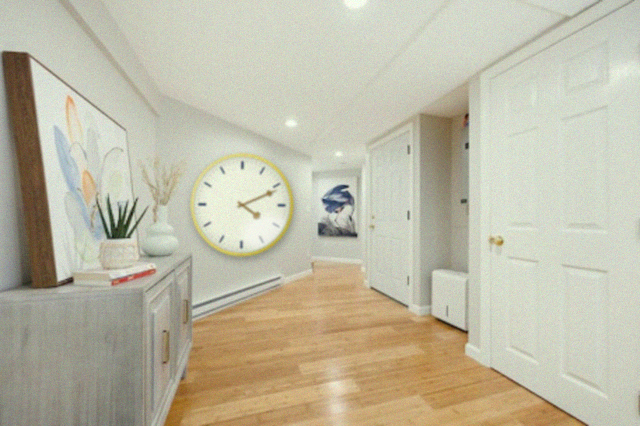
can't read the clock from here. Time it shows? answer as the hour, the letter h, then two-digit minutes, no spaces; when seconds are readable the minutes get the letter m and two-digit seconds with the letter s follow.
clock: 4h11
